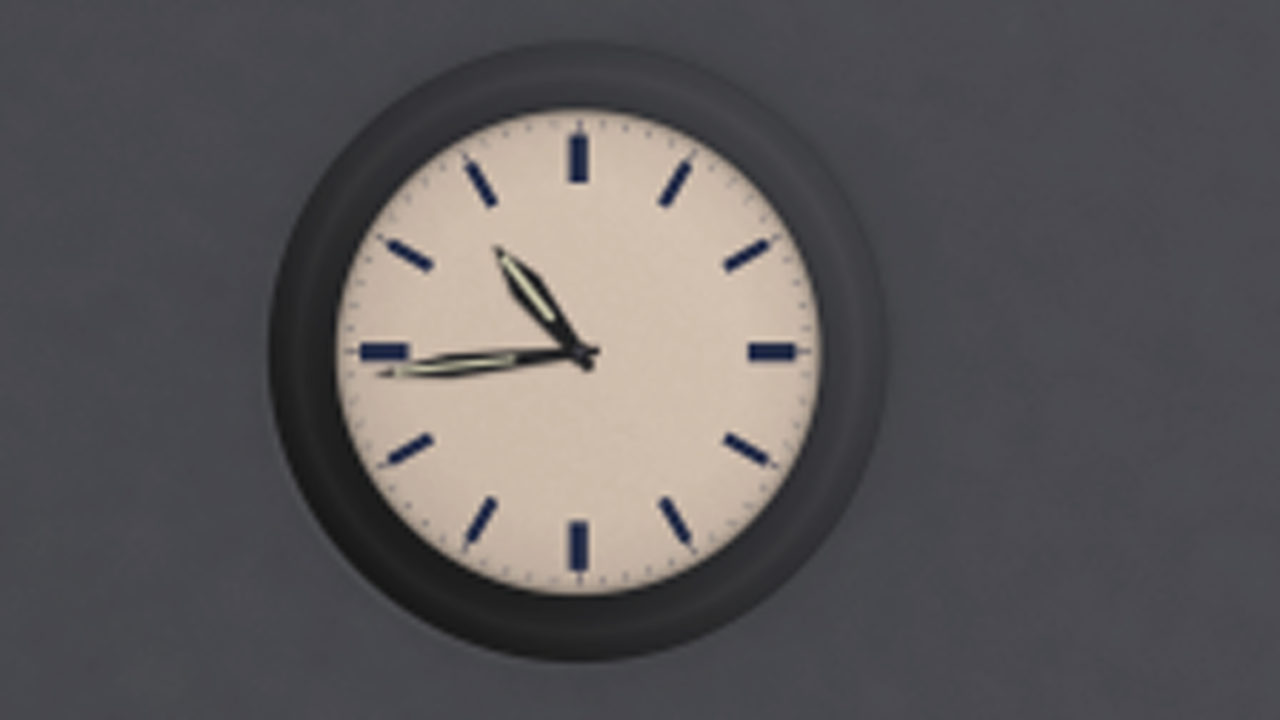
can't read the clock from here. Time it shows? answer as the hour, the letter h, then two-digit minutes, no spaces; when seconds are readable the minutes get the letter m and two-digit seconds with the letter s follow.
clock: 10h44
